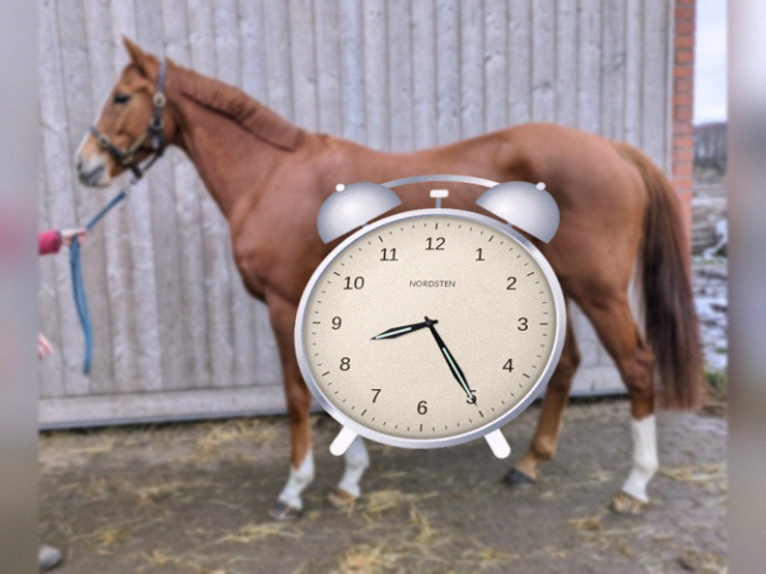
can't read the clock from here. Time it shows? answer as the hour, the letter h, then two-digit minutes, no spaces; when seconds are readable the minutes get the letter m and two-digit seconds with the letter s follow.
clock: 8h25
